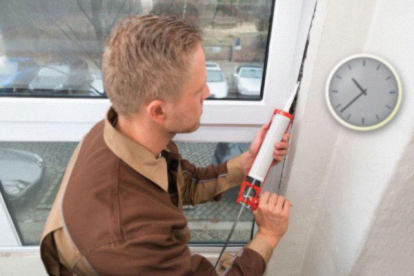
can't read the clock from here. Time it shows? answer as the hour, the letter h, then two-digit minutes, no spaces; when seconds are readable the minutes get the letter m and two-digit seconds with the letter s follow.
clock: 10h38
